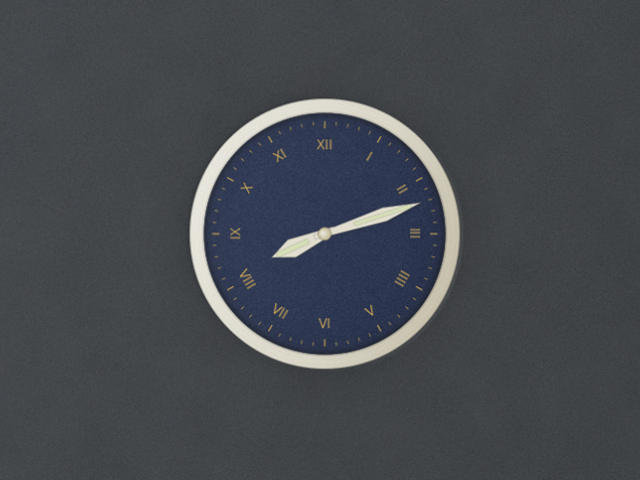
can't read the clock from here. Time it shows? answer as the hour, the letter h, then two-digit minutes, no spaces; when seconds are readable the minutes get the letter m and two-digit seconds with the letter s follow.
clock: 8h12
